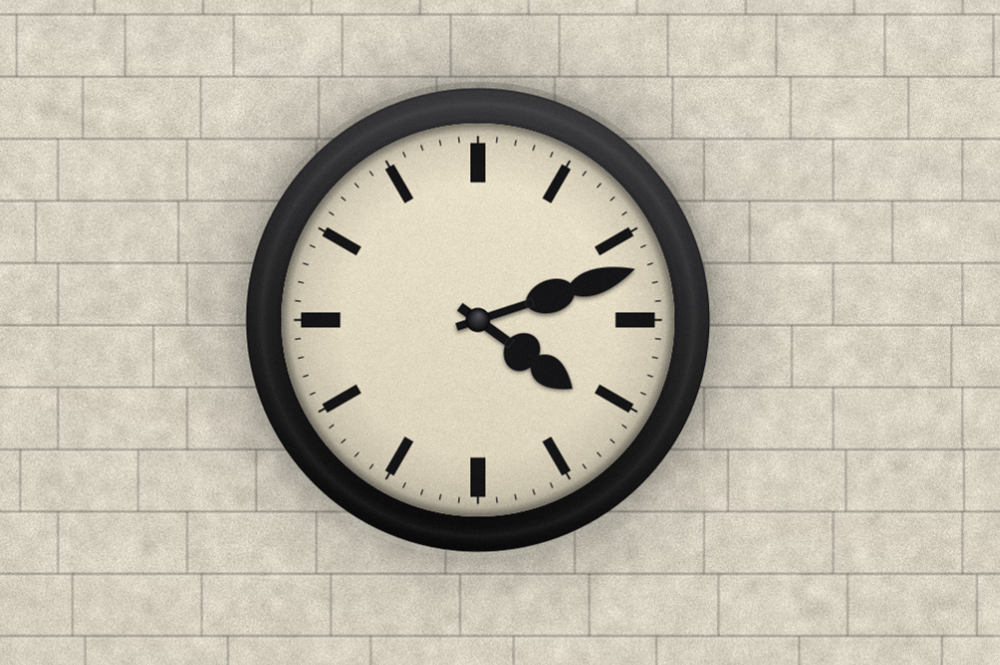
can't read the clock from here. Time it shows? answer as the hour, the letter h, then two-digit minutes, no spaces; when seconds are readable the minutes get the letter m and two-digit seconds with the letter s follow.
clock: 4h12
